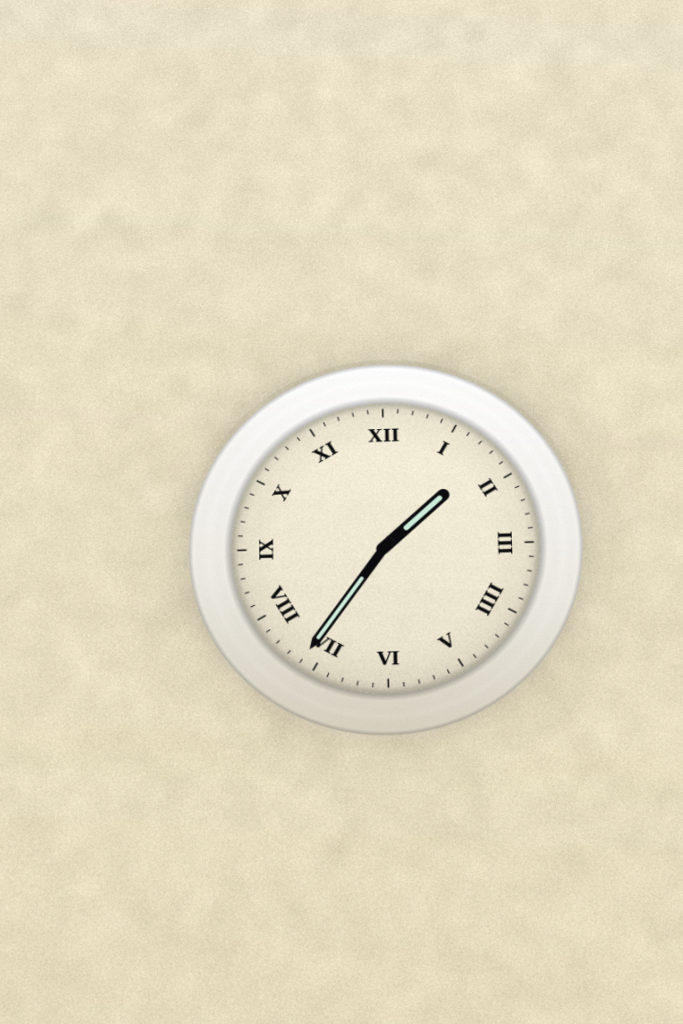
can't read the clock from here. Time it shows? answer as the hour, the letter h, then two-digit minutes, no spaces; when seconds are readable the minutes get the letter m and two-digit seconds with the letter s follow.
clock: 1h36
